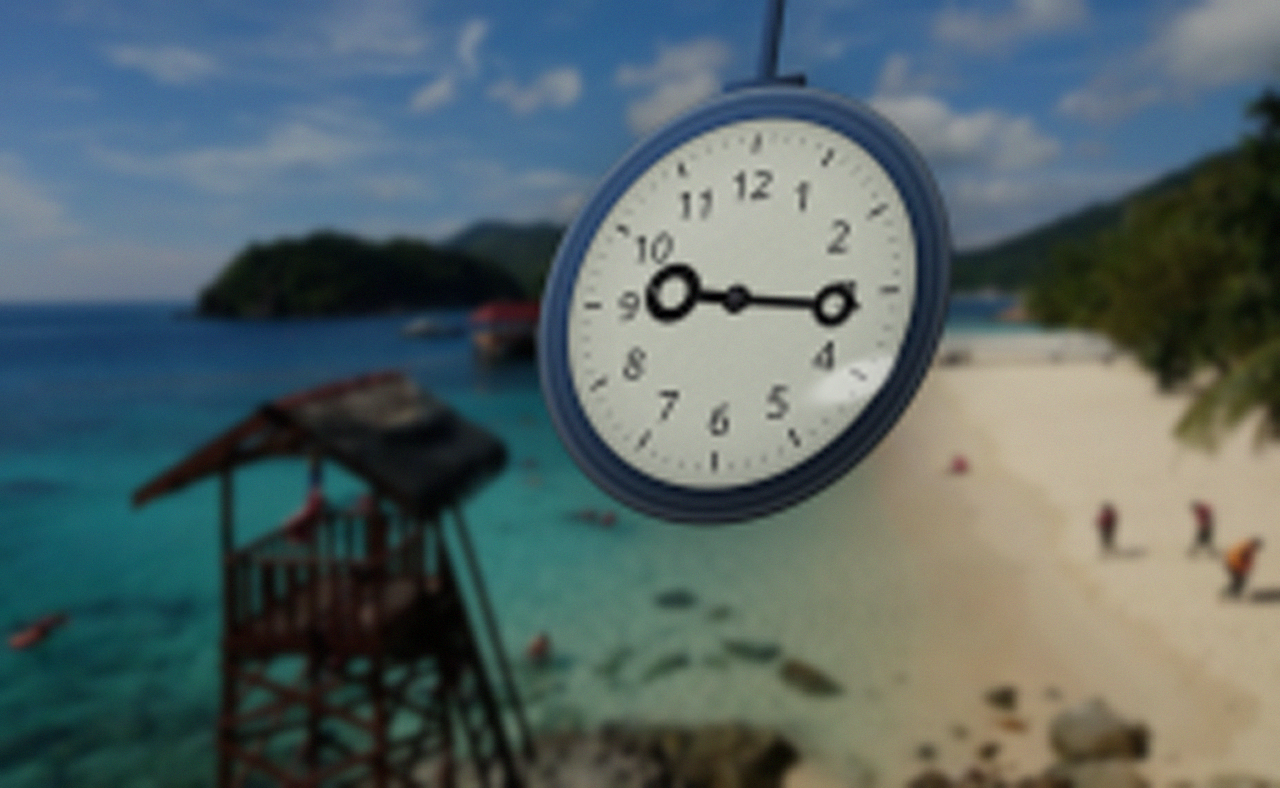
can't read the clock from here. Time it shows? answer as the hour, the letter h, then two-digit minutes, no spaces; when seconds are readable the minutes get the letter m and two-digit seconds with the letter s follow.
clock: 9h16
